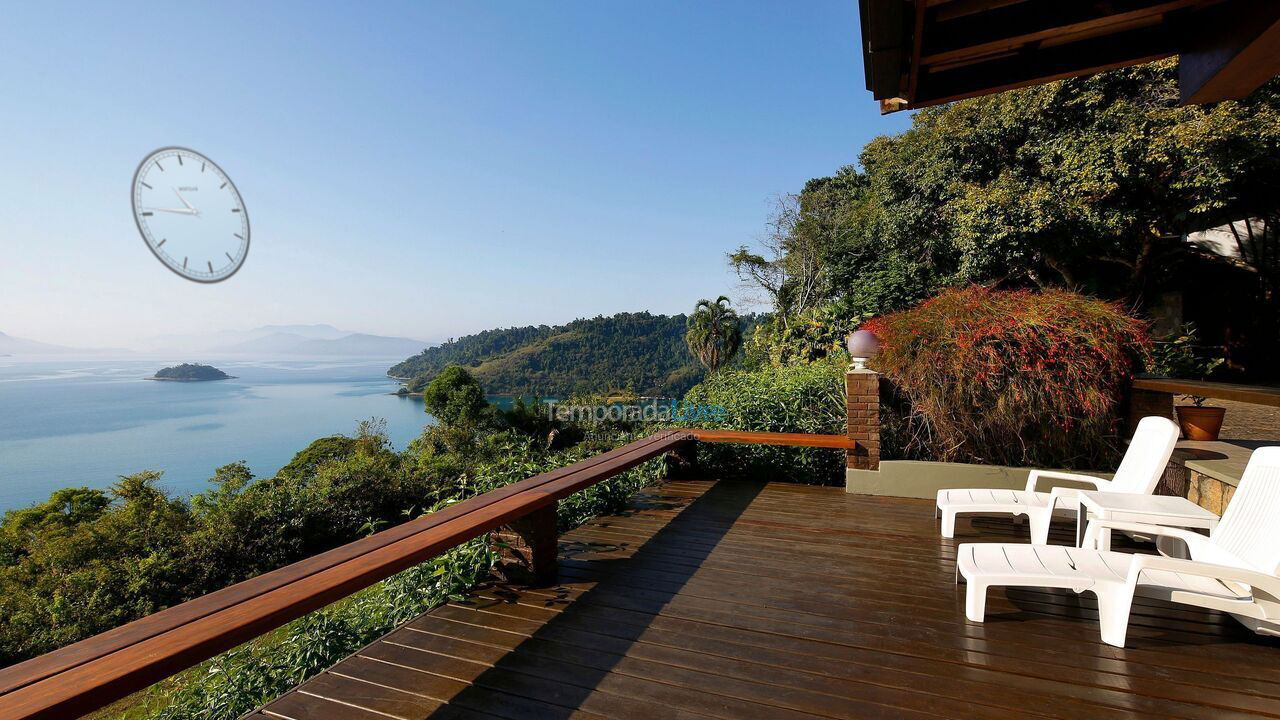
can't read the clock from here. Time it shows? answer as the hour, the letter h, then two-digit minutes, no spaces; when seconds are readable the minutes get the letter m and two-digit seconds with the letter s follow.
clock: 10h46
